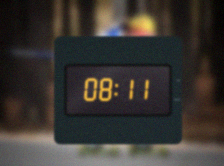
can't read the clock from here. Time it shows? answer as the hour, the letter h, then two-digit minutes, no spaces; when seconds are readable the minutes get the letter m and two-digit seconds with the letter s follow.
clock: 8h11
